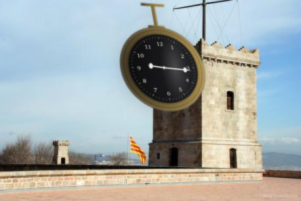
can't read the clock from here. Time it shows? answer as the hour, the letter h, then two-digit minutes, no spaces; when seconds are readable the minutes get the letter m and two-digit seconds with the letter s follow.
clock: 9h16
